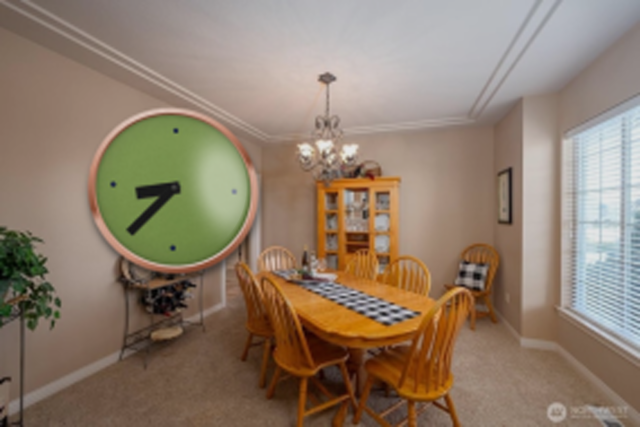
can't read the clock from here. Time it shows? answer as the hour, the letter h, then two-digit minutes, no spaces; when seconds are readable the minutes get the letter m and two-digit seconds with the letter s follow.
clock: 8h37
